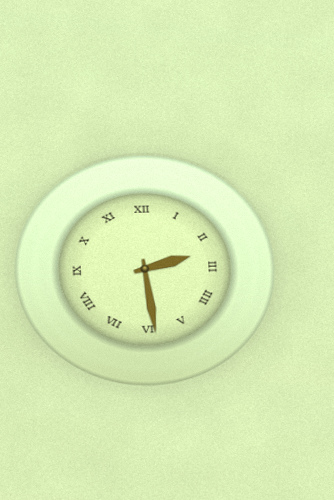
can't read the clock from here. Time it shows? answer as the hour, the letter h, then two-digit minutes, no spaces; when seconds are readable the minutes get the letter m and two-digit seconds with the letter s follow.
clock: 2h29
